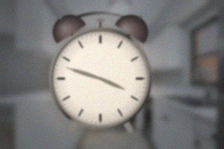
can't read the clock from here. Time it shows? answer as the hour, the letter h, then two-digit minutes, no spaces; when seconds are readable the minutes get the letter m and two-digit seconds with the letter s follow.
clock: 3h48
